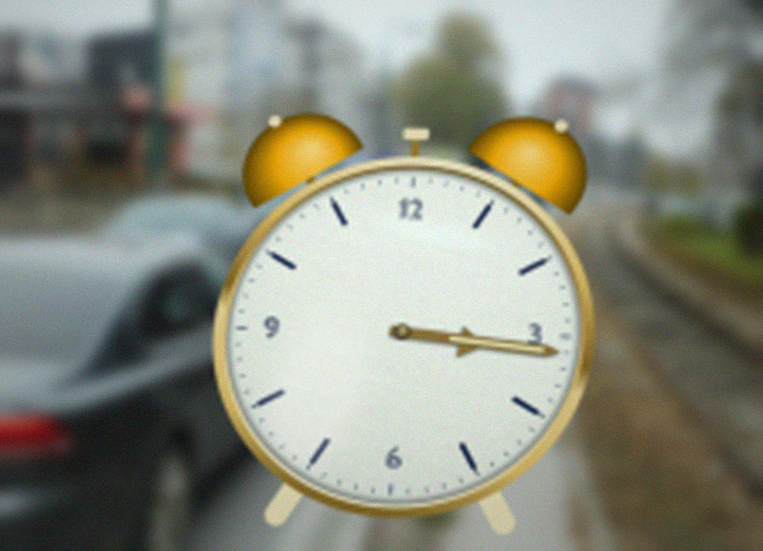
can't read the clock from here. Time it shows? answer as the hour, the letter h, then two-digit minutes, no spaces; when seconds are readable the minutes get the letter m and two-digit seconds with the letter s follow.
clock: 3h16
